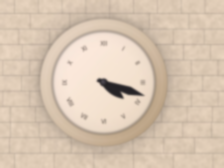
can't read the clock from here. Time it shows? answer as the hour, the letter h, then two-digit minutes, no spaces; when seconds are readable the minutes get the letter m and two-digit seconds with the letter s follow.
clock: 4h18
